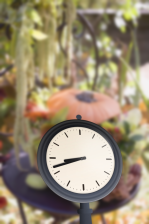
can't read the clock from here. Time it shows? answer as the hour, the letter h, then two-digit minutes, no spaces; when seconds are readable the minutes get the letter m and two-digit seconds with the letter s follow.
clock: 8h42
